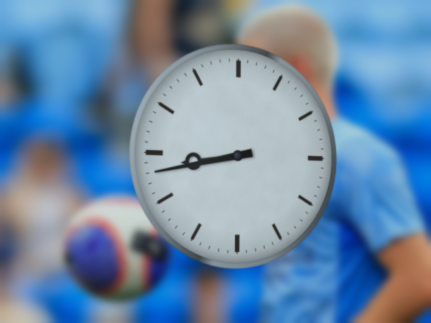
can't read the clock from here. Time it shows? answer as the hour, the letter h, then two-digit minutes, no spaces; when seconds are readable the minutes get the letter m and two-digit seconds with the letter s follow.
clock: 8h43
